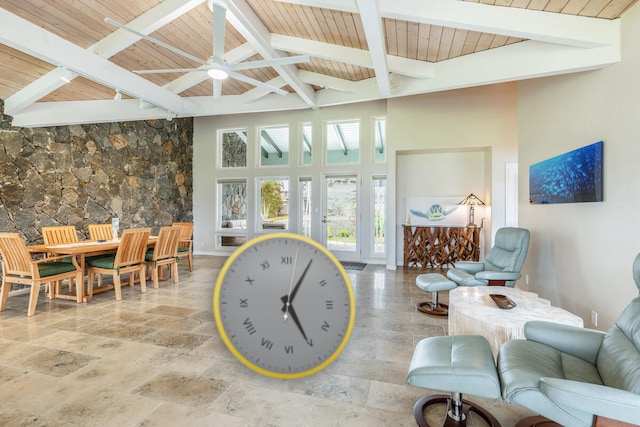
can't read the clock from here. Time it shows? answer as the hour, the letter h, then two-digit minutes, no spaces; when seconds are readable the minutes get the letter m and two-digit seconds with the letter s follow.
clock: 5h05m02s
